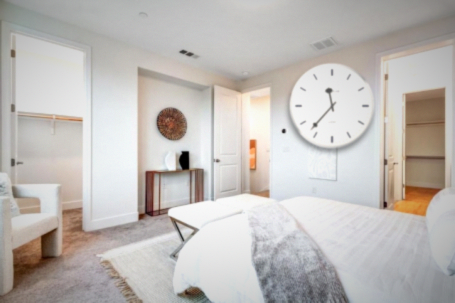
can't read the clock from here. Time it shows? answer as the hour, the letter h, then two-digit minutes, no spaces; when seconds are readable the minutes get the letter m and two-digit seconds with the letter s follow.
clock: 11h37
